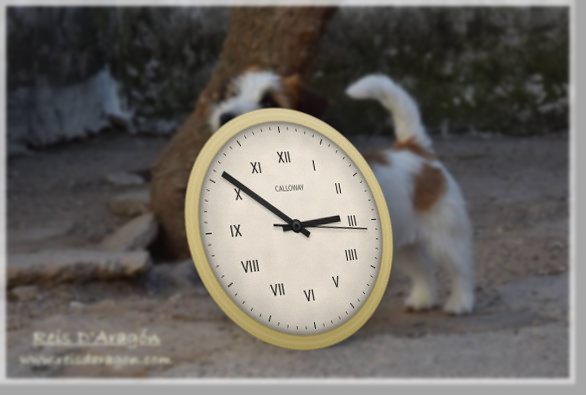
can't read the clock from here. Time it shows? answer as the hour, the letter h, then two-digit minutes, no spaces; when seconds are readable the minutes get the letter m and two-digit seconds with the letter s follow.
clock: 2h51m16s
